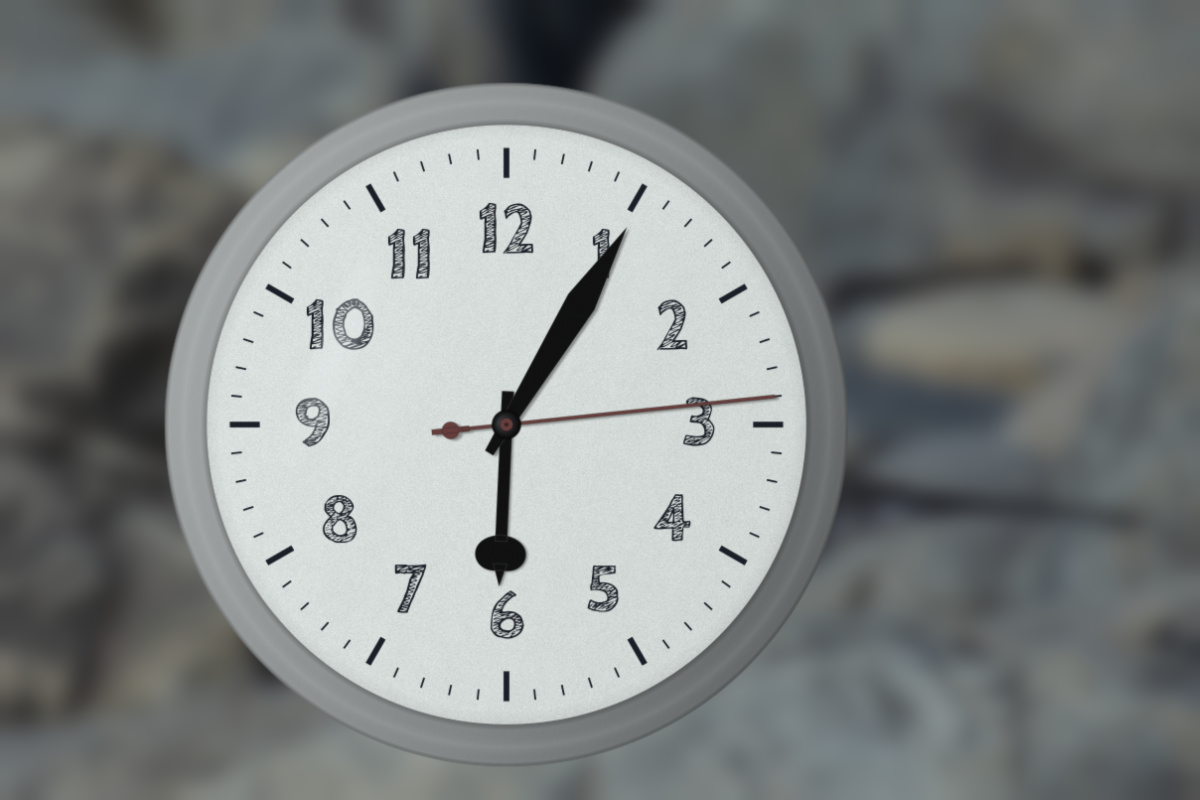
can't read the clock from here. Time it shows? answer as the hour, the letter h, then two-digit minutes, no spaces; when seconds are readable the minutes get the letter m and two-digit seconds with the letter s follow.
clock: 6h05m14s
